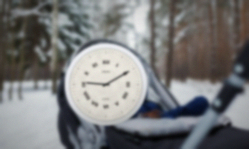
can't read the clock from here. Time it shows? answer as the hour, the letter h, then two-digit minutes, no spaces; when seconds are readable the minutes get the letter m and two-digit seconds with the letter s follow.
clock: 9h10
